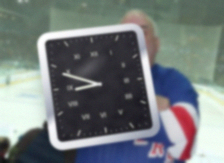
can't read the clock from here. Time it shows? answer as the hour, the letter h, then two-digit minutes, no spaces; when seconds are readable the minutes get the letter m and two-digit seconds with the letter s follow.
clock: 8h49
